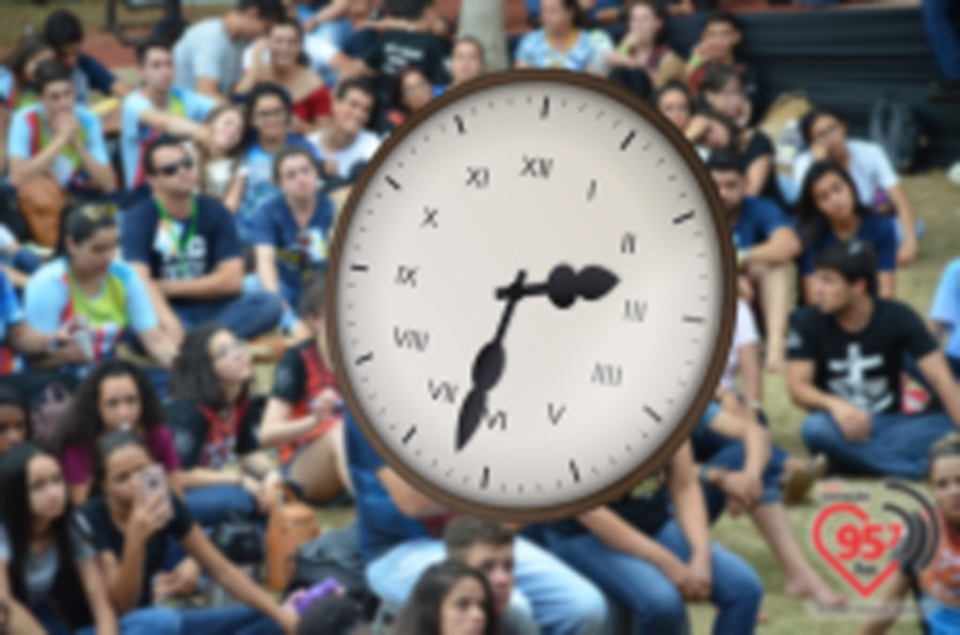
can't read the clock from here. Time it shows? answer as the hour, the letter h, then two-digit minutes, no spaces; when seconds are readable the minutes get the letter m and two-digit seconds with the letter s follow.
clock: 2h32
